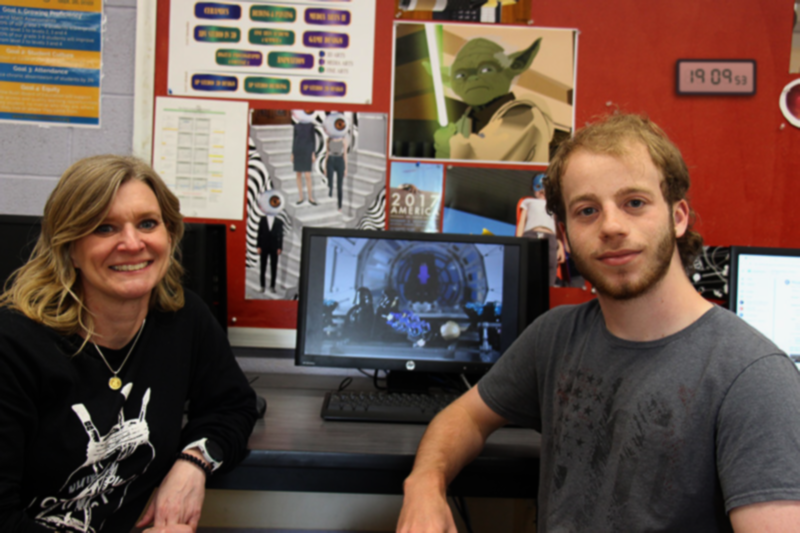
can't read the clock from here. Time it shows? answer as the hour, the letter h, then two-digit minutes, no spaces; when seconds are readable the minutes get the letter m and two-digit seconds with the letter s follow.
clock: 19h09
